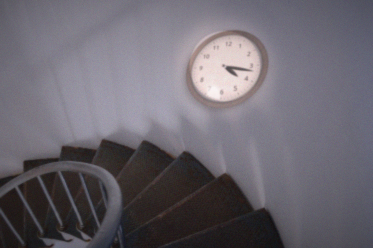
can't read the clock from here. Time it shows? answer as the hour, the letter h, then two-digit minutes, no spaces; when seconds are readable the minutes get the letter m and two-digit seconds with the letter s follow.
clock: 4h17
